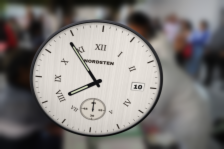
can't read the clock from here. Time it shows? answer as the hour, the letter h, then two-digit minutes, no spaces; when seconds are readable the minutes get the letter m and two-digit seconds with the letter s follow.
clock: 7h54
